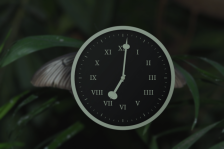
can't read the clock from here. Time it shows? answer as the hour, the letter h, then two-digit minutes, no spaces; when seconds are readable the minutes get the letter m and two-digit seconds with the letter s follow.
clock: 7h01
